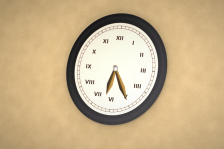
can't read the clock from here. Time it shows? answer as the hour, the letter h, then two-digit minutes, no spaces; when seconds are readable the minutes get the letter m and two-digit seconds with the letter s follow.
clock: 6h25
